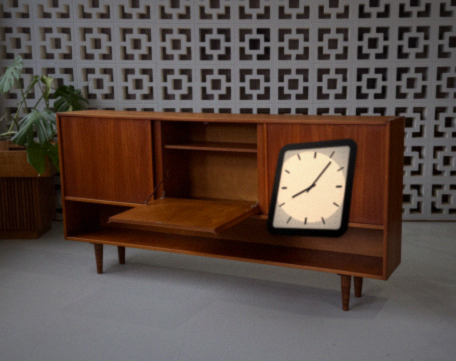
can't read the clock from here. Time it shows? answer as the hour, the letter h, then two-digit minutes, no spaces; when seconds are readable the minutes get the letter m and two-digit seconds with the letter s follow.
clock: 8h06
